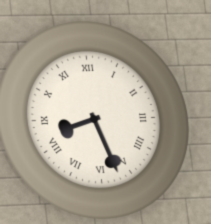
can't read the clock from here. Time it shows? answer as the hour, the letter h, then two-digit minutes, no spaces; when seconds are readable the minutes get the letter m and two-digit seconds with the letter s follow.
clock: 8h27
